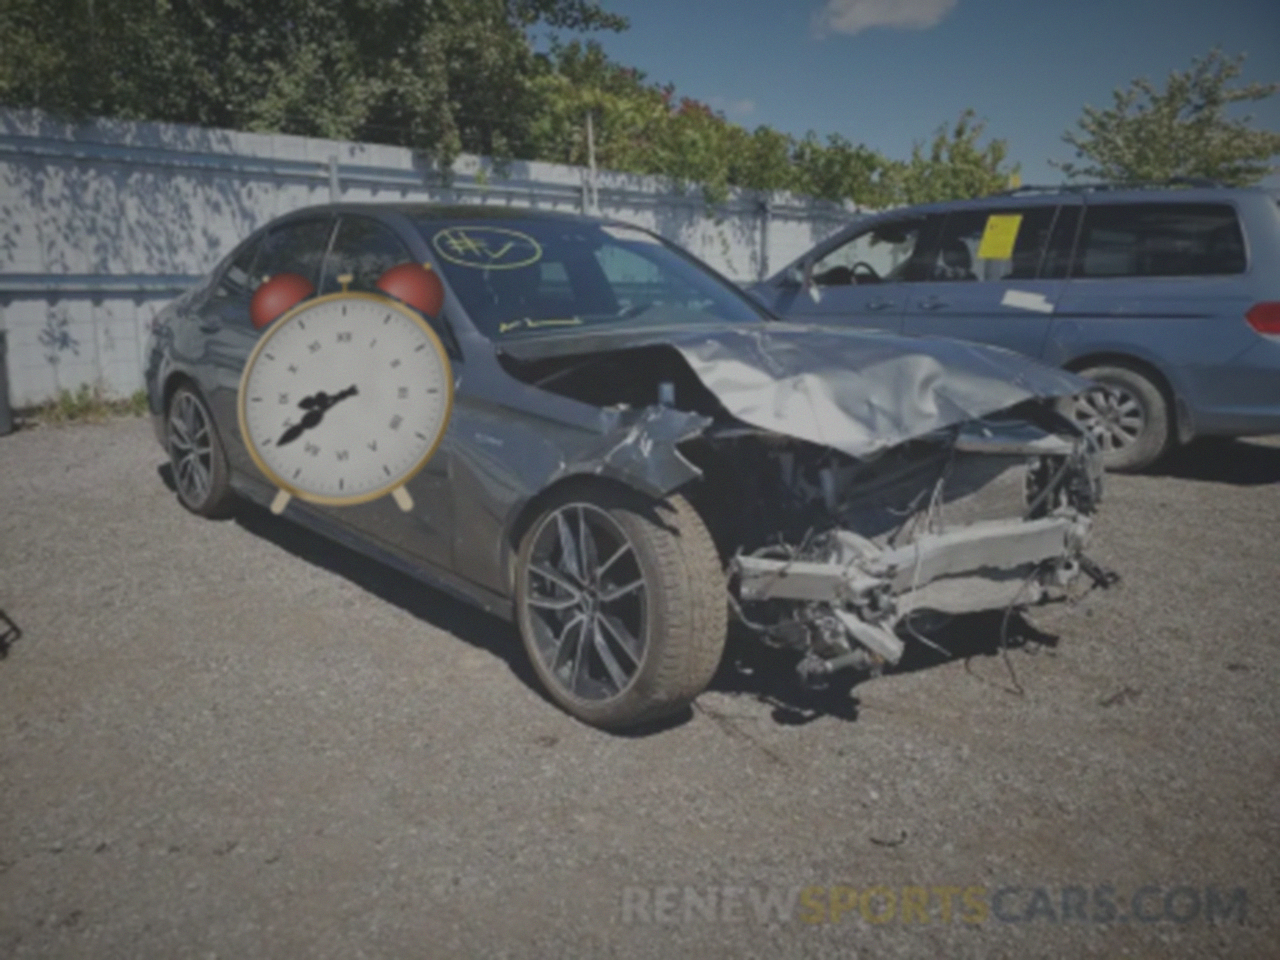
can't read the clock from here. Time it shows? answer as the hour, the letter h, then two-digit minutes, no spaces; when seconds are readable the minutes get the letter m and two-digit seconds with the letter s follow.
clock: 8h39
